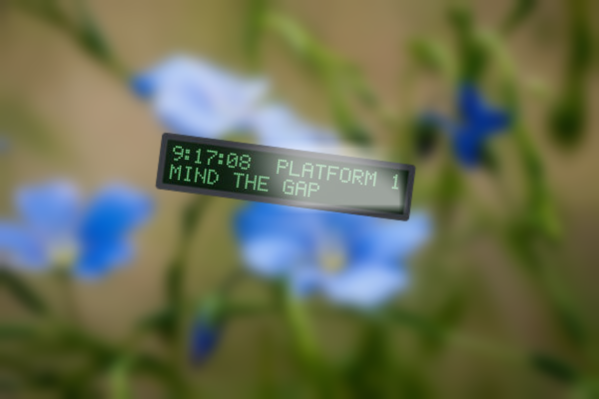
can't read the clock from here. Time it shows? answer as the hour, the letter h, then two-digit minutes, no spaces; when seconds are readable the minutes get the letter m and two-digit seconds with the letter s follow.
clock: 9h17m08s
